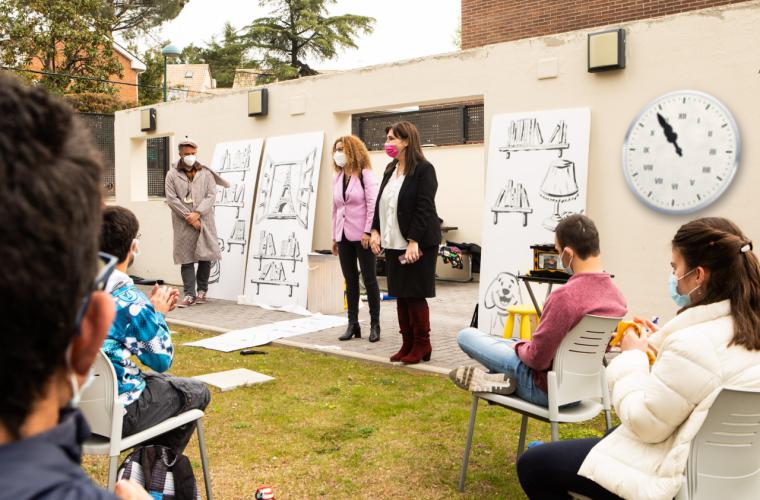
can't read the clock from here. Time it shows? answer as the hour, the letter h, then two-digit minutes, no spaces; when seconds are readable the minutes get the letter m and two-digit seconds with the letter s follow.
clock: 10h54
